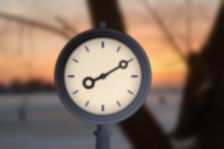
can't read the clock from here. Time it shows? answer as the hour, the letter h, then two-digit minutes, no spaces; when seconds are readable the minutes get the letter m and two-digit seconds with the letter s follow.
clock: 8h10
